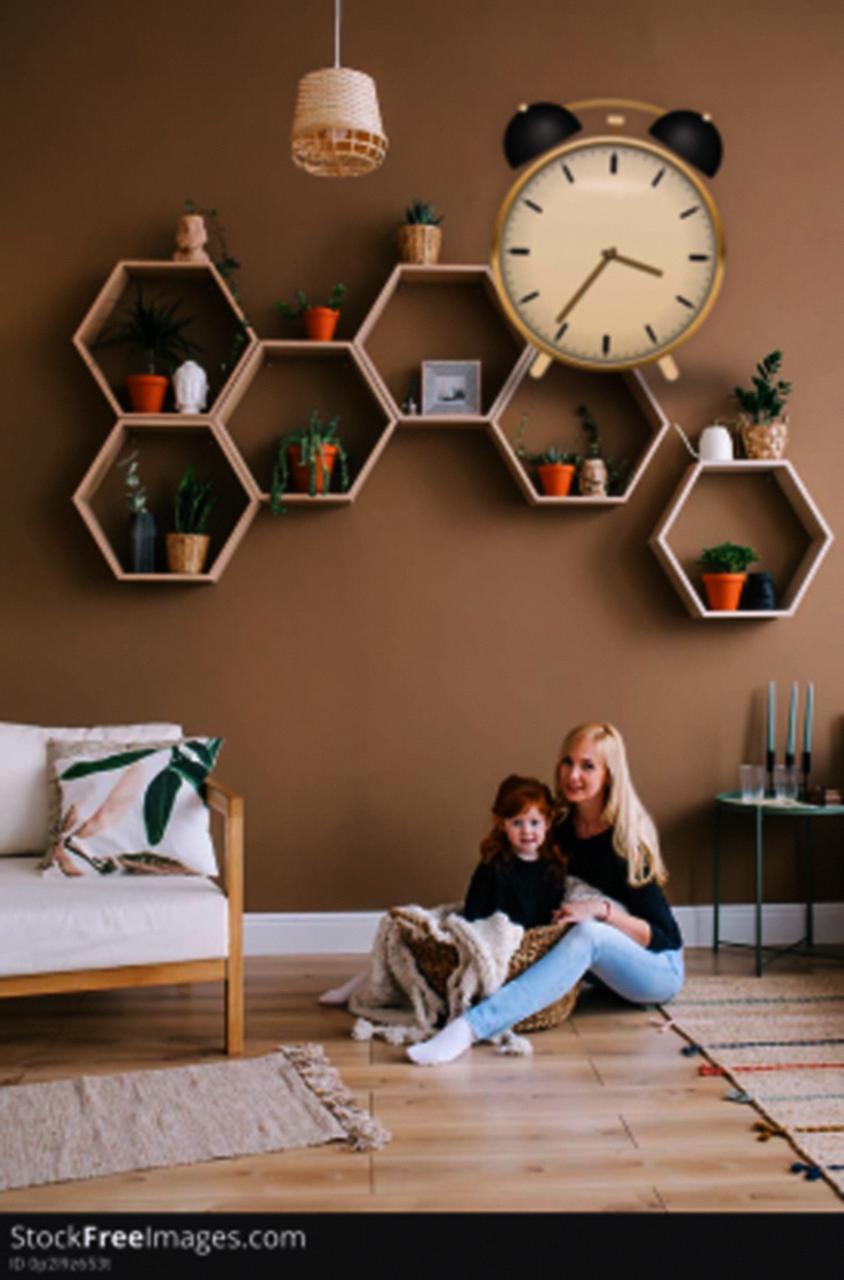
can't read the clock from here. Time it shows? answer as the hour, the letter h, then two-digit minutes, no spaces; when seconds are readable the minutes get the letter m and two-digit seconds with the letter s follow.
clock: 3h36
